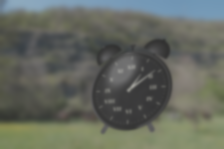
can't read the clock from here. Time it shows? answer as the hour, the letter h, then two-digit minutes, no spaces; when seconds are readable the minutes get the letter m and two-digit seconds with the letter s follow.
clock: 1h09
